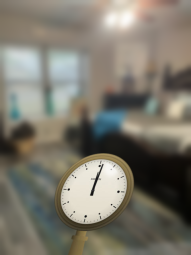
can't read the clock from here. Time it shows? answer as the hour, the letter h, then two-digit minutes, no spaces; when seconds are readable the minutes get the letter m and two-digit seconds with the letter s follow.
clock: 12h01
